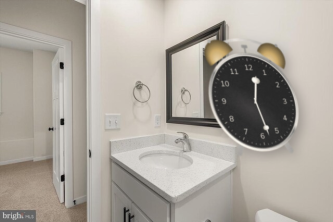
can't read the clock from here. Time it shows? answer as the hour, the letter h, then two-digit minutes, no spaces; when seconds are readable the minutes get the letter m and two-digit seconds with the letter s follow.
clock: 12h28
